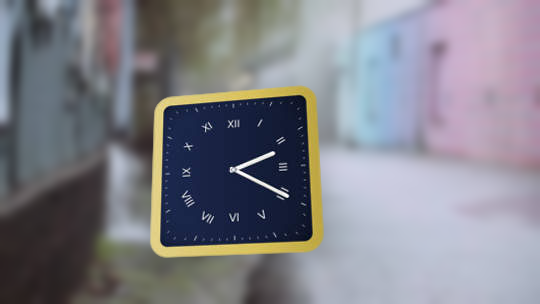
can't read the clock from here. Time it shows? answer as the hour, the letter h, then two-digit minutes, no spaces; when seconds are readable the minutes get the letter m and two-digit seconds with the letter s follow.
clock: 2h20
